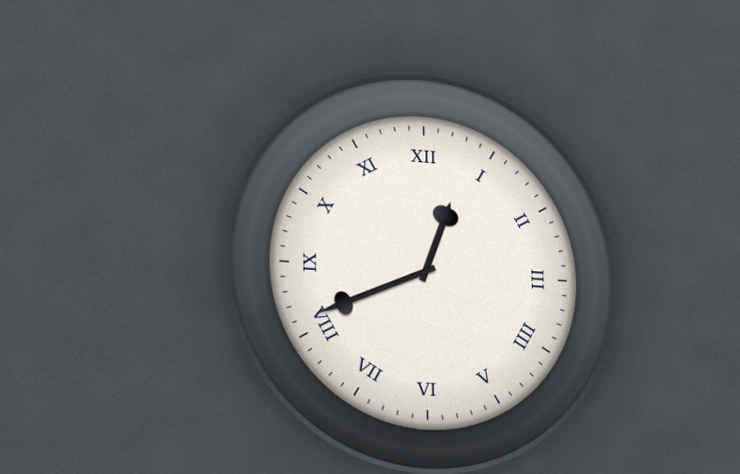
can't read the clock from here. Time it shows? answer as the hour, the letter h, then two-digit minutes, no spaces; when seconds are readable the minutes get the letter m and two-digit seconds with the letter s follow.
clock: 12h41
